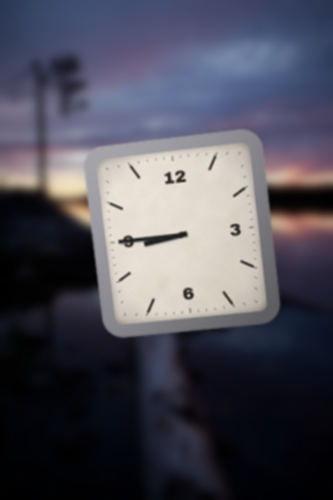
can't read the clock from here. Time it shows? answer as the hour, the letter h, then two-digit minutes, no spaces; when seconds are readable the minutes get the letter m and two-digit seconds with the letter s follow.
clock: 8h45
